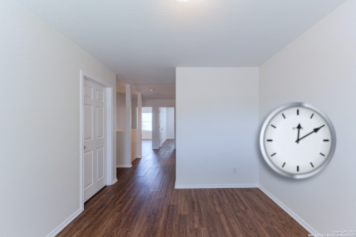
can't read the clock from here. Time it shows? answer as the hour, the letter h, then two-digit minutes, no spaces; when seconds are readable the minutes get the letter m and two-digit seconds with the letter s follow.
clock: 12h10
